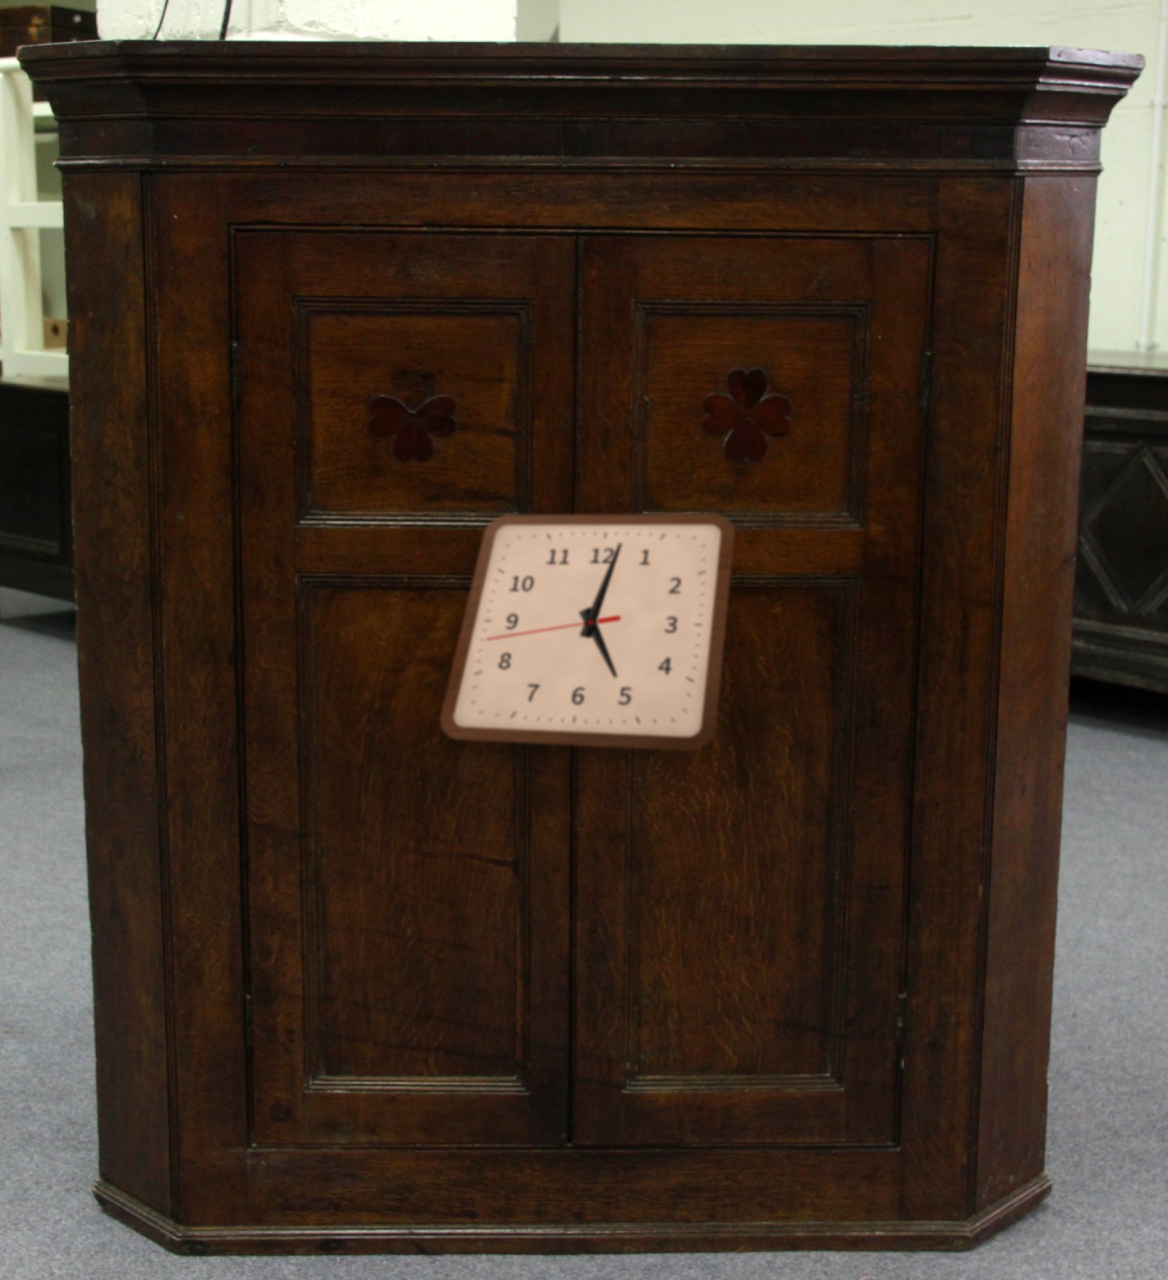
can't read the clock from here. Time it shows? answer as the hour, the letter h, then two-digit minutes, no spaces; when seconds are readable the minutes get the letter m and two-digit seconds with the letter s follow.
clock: 5h01m43s
